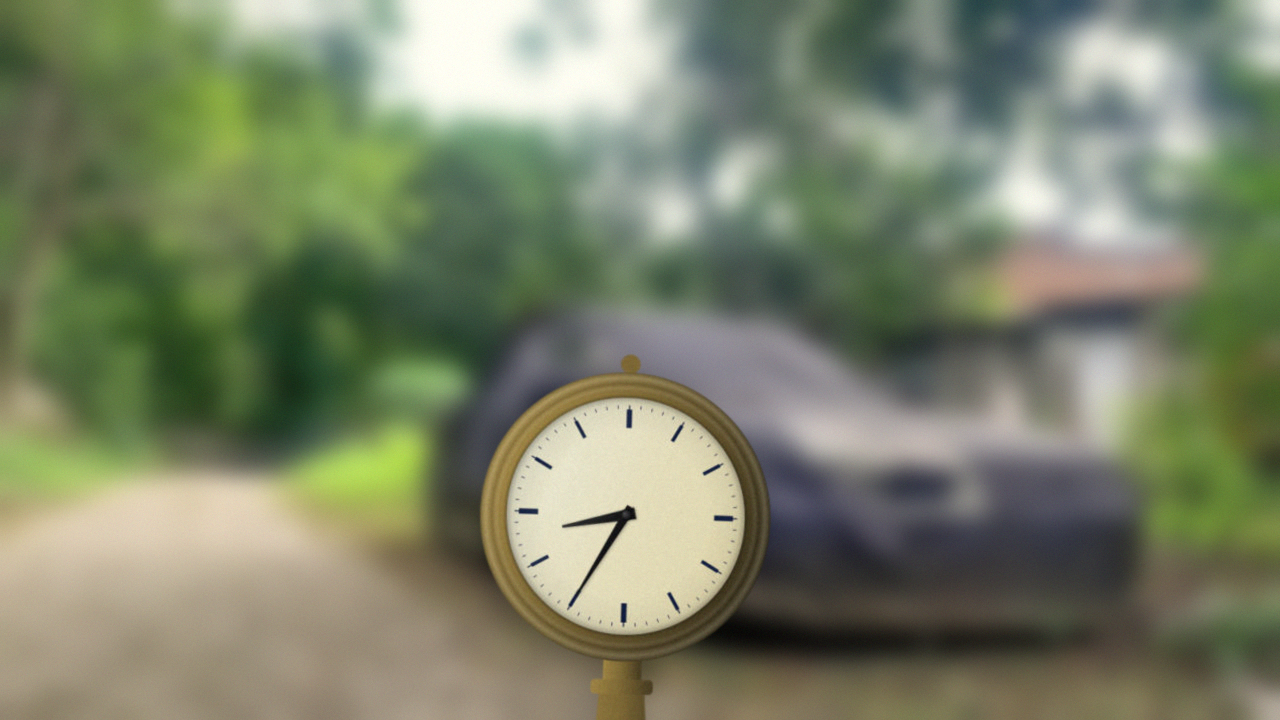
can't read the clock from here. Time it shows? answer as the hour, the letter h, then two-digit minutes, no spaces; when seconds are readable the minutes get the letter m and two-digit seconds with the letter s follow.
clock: 8h35
